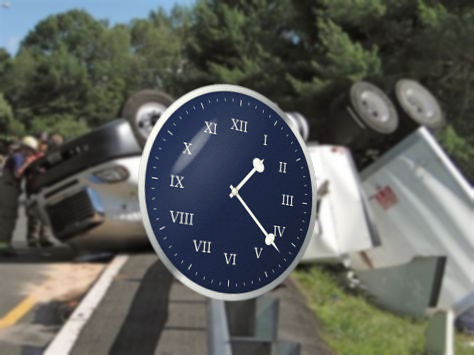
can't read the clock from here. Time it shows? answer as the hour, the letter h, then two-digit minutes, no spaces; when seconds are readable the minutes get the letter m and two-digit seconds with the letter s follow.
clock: 1h22
